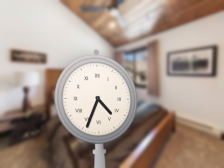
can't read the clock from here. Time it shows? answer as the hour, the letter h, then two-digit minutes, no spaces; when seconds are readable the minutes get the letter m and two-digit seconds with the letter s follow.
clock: 4h34
